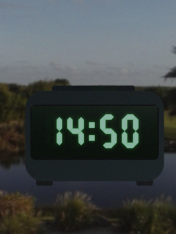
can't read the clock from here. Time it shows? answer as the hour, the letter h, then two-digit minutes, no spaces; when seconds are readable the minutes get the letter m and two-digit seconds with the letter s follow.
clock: 14h50
